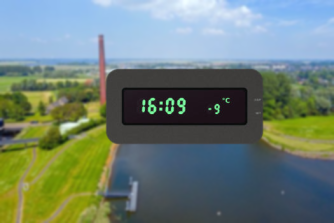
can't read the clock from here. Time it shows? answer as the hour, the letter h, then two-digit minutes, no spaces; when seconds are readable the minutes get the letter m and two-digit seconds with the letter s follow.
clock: 16h09
